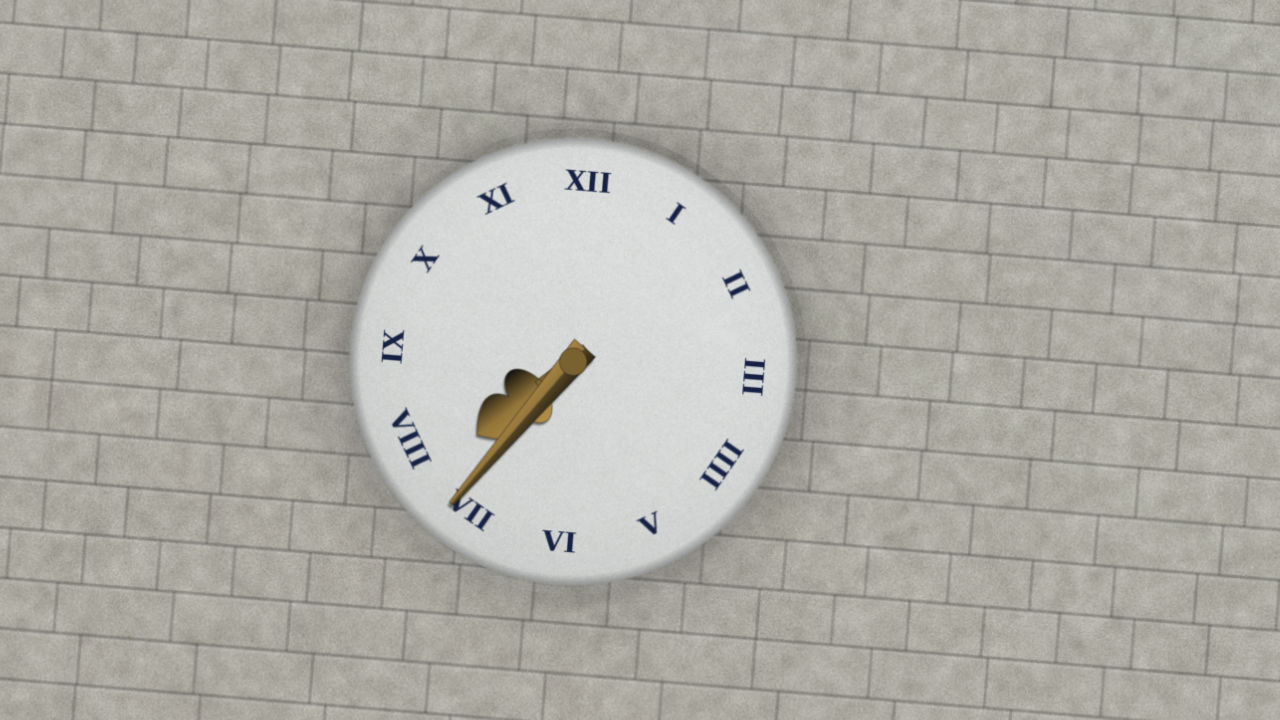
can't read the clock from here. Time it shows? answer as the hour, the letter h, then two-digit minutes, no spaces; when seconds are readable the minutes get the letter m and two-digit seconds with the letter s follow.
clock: 7h36
